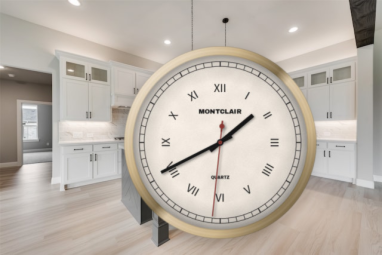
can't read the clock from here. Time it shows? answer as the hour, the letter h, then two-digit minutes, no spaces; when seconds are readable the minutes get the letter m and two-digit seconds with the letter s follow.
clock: 1h40m31s
